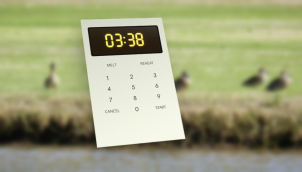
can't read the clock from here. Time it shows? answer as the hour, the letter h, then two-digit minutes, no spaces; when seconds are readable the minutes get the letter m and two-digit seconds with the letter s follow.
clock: 3h38
